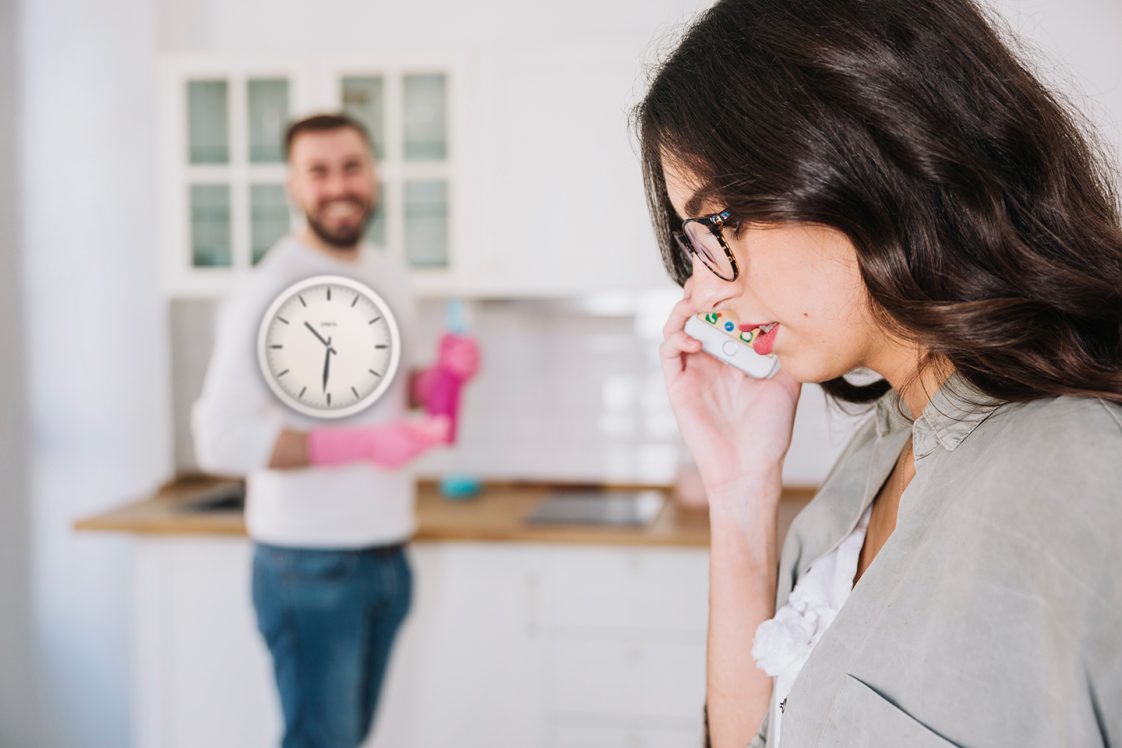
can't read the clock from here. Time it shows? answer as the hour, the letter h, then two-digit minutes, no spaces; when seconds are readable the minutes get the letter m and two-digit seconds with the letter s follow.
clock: 10h31
